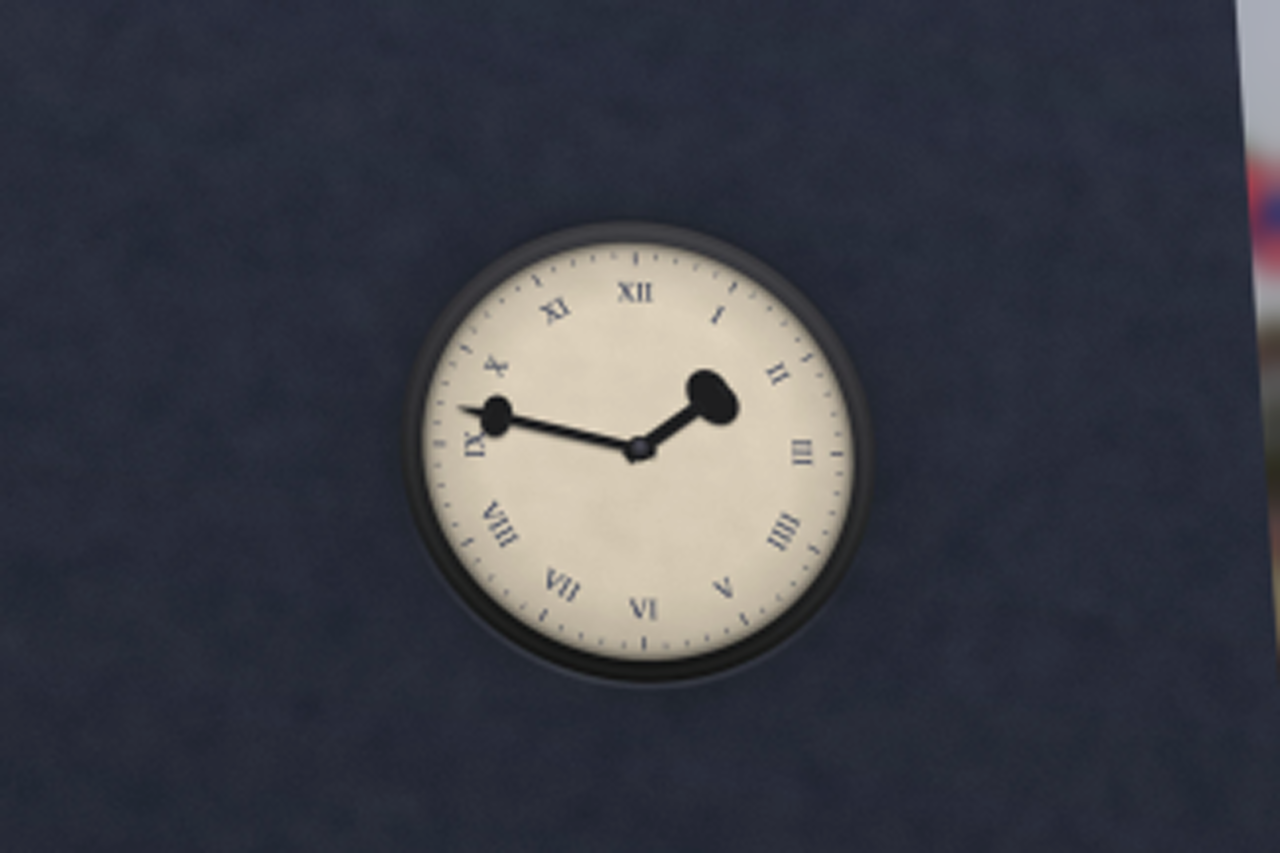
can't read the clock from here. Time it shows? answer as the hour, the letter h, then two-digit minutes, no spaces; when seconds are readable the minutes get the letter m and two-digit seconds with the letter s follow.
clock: 1h47
